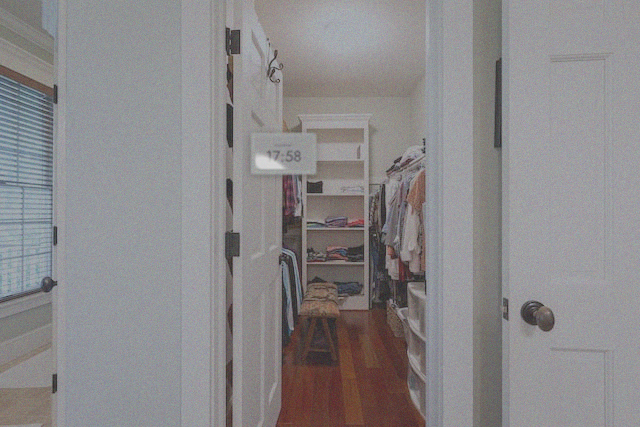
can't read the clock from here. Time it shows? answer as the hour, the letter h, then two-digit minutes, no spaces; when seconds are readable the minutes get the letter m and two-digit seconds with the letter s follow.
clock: 17h58
